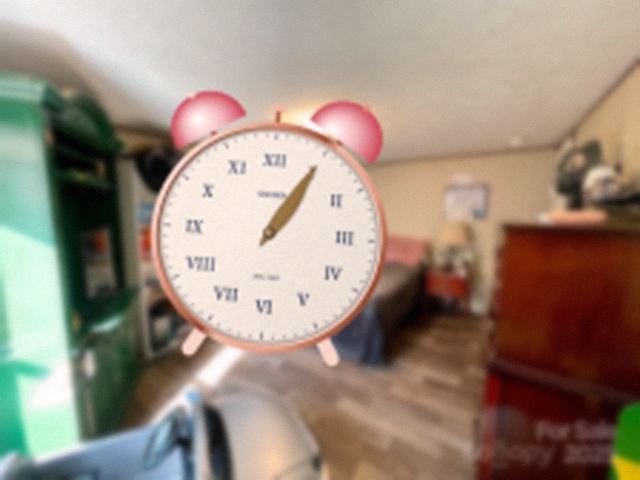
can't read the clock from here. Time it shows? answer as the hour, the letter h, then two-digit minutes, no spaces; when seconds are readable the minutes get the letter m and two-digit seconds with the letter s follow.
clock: 1h05
